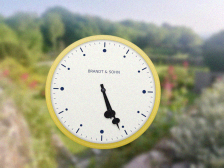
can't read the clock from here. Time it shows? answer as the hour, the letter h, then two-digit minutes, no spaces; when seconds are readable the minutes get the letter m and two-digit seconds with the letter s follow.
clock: 5h26
